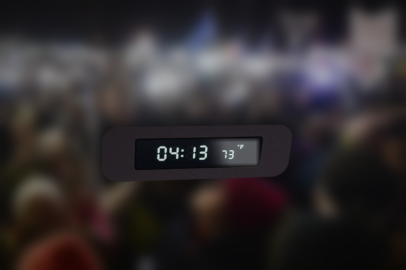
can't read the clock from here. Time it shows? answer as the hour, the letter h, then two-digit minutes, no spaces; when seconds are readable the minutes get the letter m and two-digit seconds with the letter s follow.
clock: 4h13
